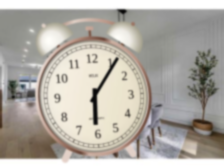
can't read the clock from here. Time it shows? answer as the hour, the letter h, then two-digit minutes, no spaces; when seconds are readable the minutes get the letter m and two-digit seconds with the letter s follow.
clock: 6h06
